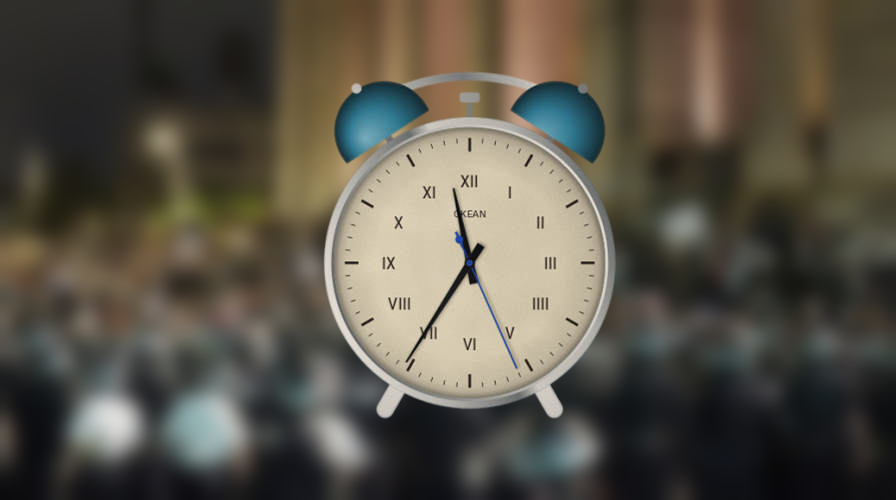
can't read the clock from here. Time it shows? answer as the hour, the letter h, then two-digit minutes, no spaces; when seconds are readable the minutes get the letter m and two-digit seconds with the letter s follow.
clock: 11h35m26s
